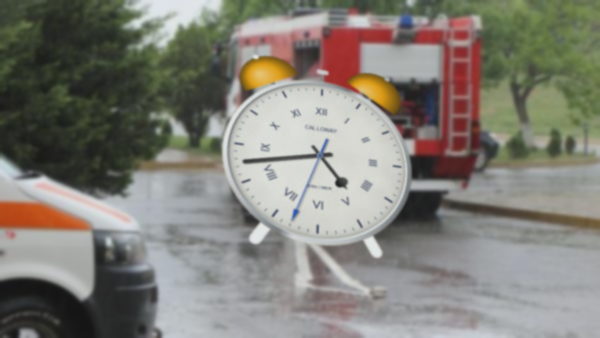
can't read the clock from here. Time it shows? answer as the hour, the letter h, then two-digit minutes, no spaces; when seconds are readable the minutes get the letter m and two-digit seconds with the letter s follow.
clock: 4h42m33s
